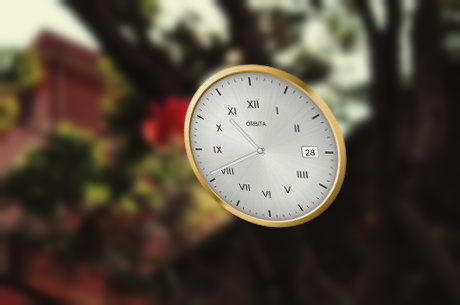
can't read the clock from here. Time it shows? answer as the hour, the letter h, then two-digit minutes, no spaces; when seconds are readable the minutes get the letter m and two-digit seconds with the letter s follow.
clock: 10h41
